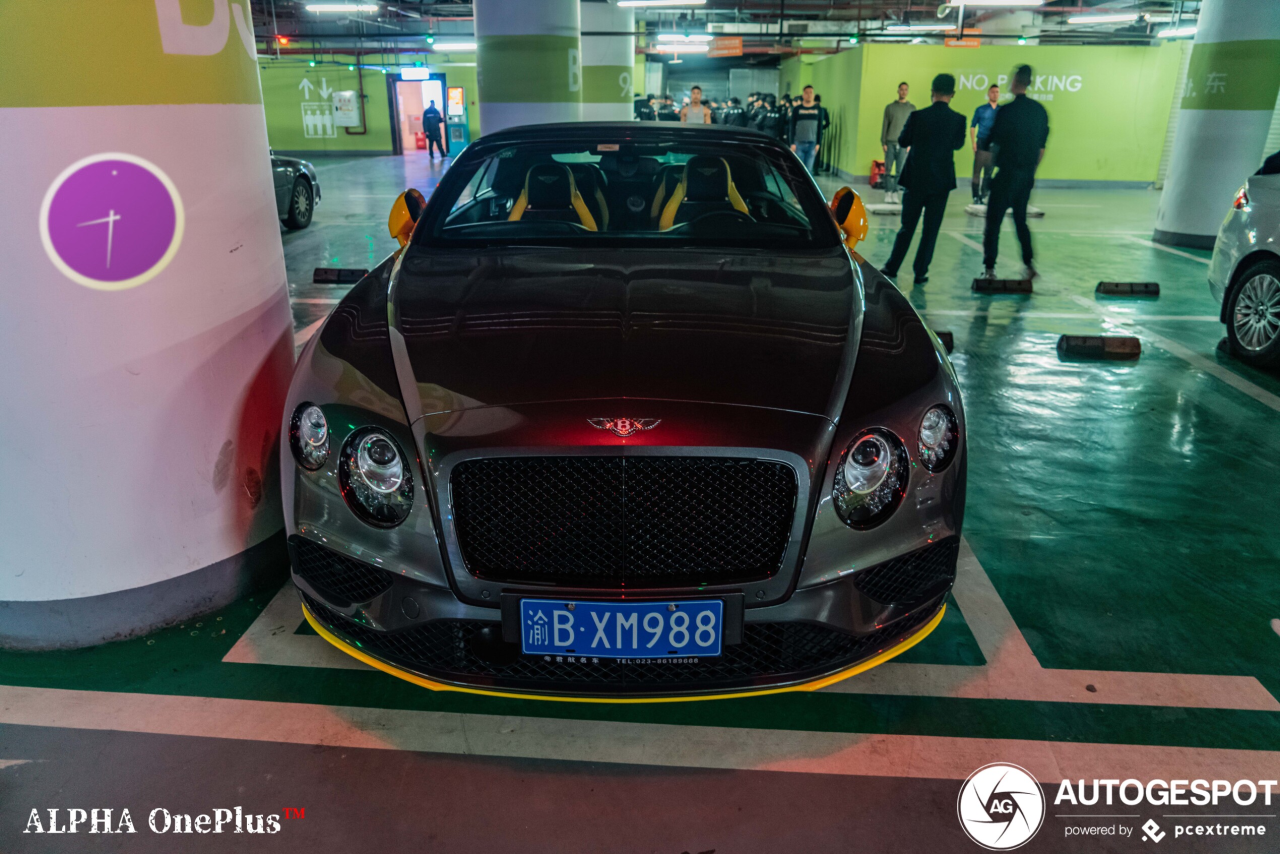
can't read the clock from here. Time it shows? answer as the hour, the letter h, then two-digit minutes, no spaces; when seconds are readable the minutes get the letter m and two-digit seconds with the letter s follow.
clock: 8h30
